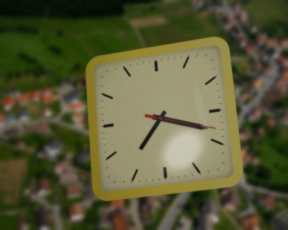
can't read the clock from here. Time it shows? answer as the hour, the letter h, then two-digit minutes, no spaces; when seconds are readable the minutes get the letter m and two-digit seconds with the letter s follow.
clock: 7h18m18s
